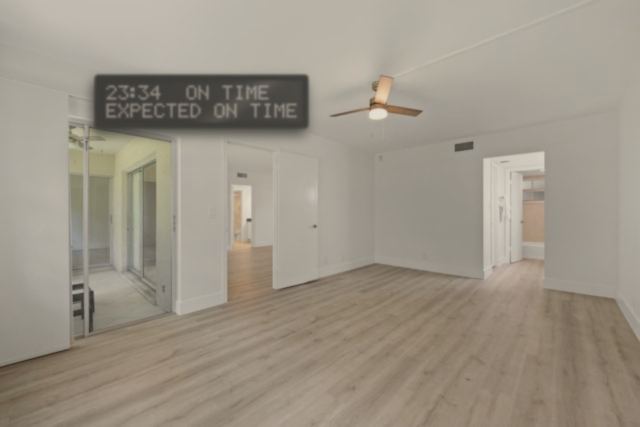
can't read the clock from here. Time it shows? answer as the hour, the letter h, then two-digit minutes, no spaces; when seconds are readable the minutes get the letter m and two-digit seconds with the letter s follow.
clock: 23h34
